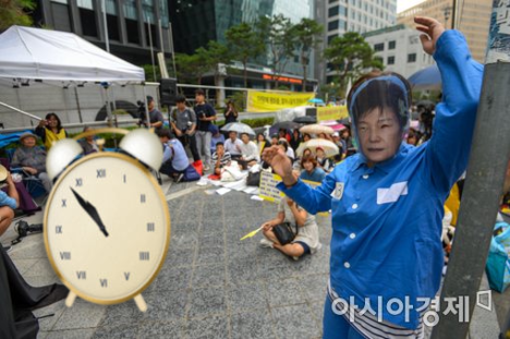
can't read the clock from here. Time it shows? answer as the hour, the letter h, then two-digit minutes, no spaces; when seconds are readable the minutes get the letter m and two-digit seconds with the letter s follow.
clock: 10h53
